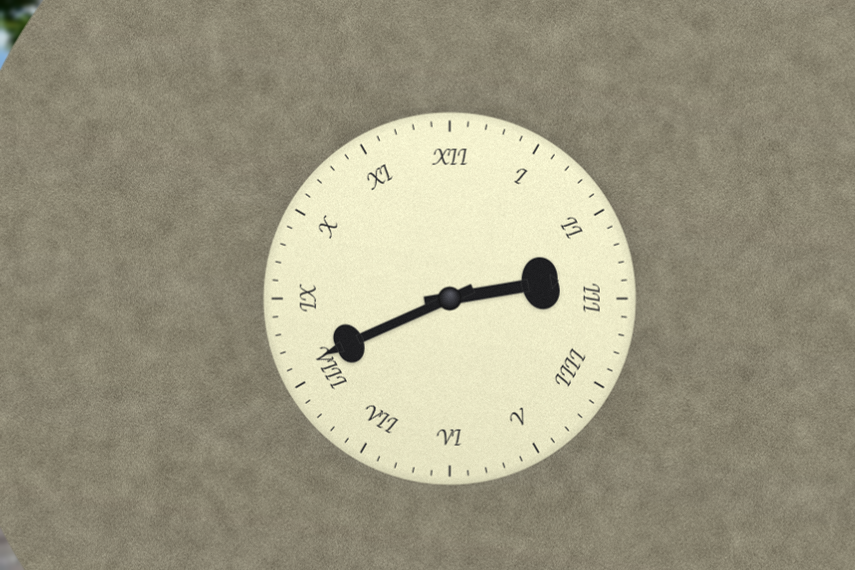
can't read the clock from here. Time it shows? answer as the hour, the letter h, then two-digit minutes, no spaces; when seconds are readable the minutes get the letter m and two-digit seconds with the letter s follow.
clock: 2h41
